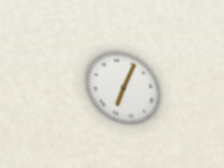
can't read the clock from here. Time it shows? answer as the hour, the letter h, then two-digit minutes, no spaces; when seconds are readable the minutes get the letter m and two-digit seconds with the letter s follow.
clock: 7h06
